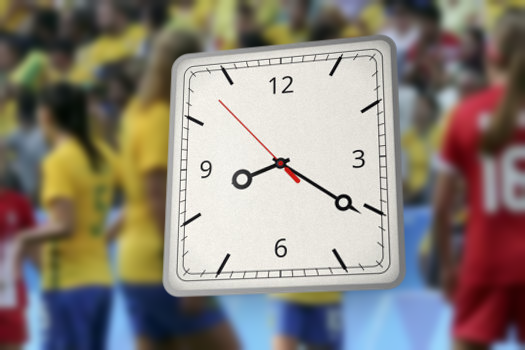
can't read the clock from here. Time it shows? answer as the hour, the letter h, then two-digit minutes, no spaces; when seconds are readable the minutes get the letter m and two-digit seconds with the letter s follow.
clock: 8h20m53s
